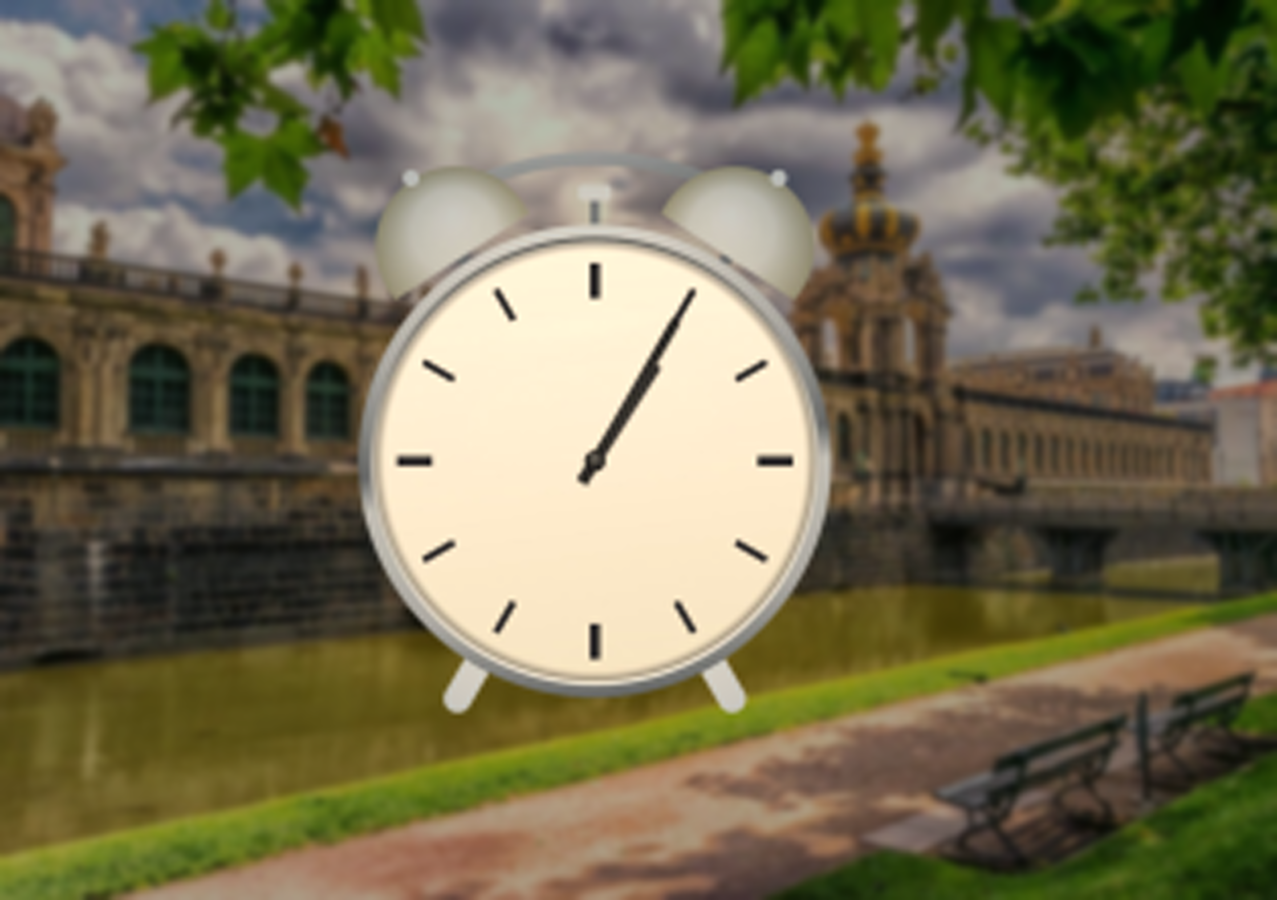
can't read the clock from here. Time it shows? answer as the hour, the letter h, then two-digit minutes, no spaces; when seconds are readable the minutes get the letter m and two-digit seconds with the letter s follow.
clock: 1h05
